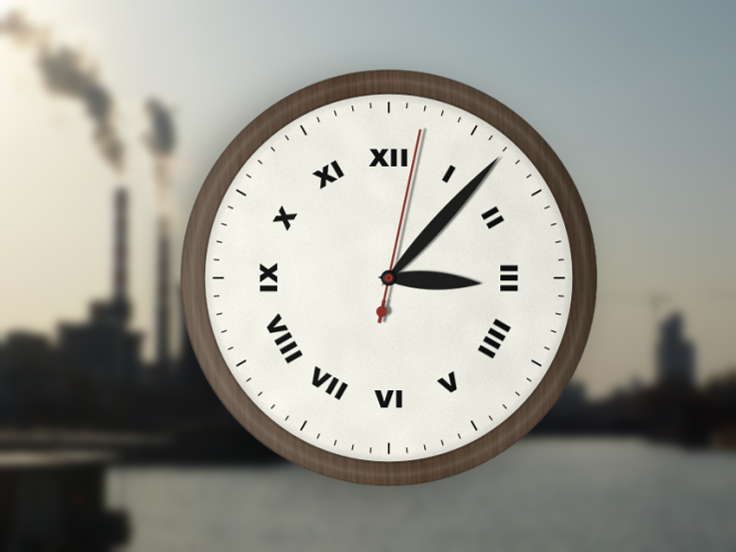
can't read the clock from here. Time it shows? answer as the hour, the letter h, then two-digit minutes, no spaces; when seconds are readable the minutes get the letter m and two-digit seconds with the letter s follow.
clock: 3h07m02s
